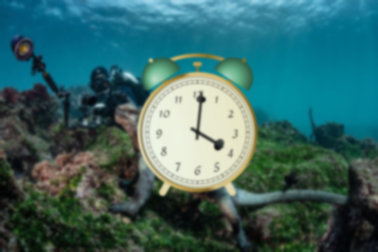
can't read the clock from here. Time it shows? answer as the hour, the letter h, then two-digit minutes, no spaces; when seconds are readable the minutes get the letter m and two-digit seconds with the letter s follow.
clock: 4h01
